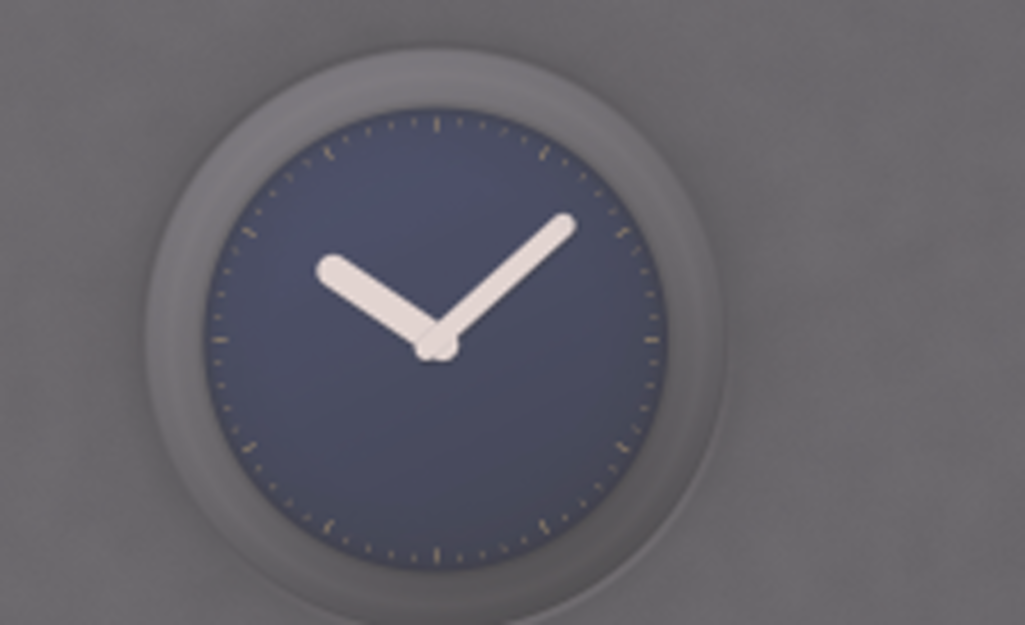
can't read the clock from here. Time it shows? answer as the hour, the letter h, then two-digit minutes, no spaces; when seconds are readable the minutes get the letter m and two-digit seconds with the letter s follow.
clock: 10h08
